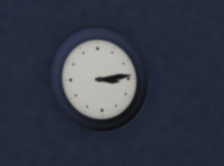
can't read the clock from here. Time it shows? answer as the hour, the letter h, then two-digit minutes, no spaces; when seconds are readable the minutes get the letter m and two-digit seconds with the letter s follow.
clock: 3h14
